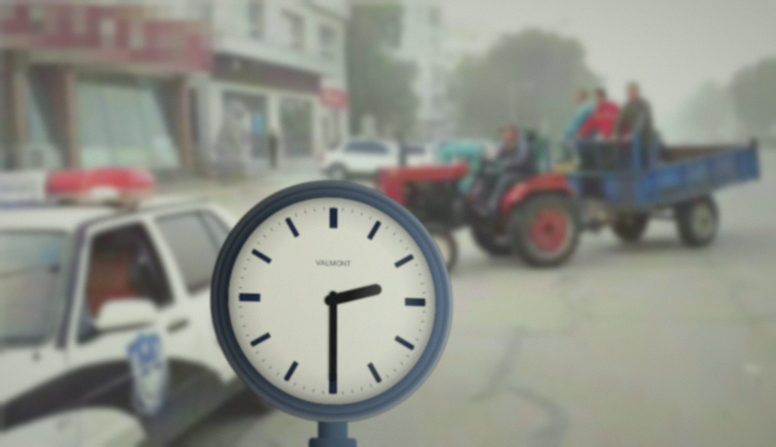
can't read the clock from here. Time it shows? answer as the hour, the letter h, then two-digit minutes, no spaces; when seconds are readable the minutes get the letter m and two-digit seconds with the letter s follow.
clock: 2h30
